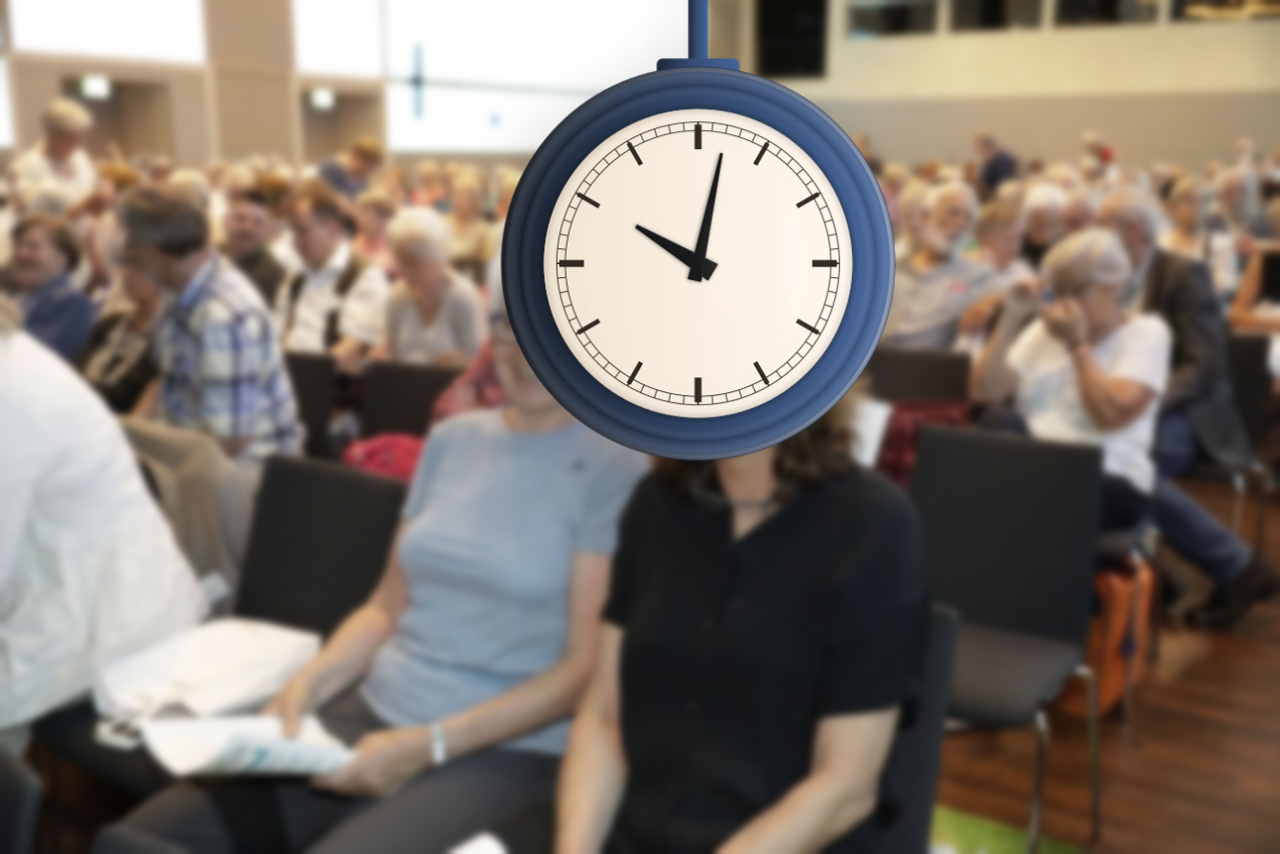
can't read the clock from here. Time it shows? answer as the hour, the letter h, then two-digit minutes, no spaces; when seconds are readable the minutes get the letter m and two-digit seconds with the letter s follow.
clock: 10h02
